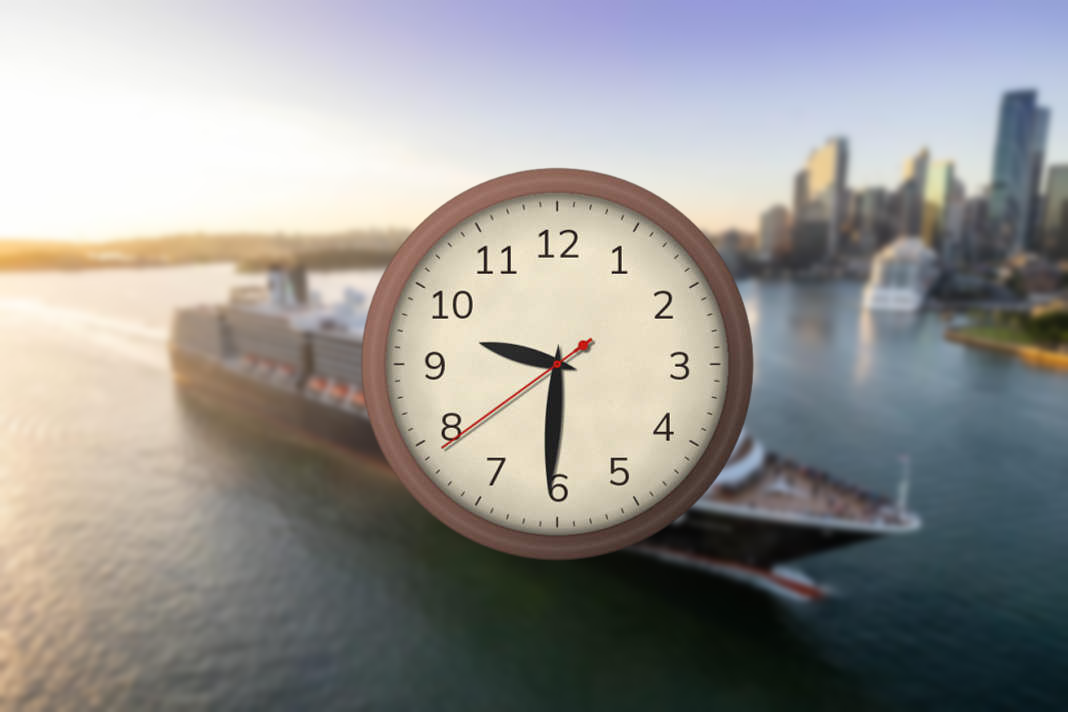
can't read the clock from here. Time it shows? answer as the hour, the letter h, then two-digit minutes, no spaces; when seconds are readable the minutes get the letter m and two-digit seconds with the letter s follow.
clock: 9h30m39s
